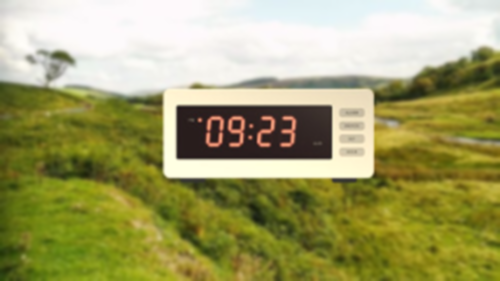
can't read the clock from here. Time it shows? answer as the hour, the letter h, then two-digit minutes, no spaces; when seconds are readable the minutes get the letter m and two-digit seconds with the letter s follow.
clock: 9h23
